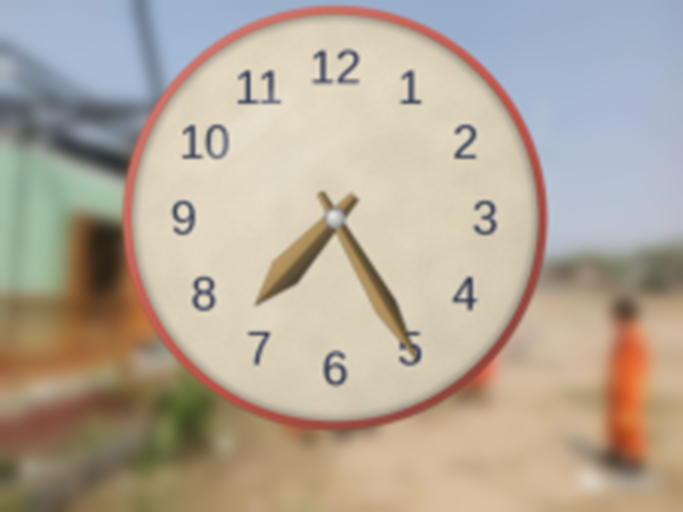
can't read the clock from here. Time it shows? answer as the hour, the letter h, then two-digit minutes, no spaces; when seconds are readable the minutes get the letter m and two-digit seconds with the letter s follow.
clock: 7h25
